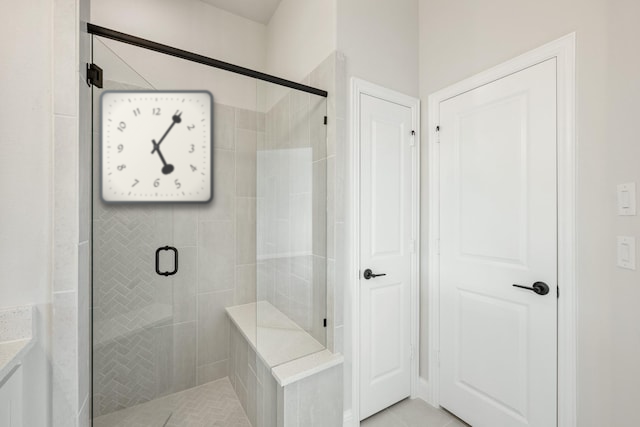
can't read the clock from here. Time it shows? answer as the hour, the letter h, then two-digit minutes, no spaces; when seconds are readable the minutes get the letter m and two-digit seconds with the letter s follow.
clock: 5h06
